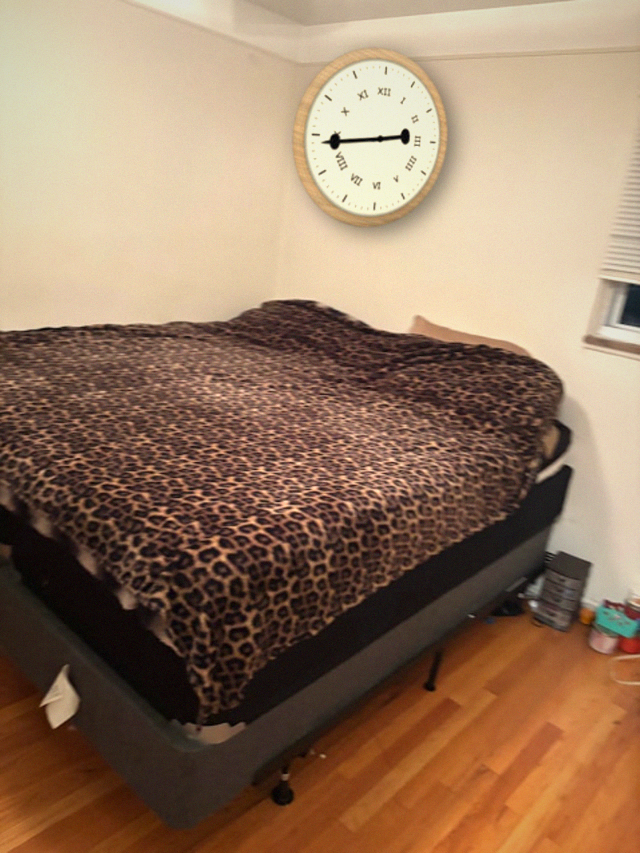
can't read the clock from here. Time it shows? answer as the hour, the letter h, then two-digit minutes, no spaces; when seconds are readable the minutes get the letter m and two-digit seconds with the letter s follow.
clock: 2h44
